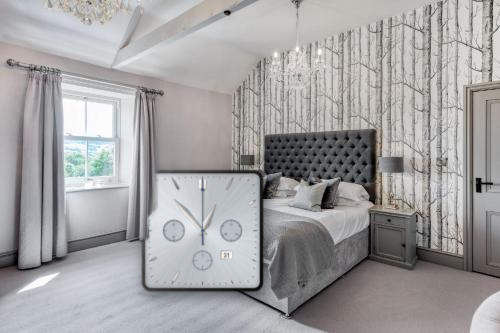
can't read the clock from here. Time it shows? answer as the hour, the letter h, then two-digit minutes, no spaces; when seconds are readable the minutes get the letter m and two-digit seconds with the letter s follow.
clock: 12h53
